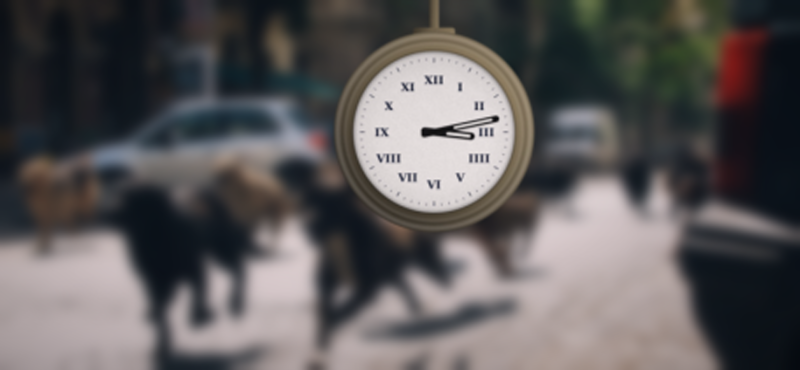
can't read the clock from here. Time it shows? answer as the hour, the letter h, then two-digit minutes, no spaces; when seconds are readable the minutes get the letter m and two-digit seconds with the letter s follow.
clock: 3h13
